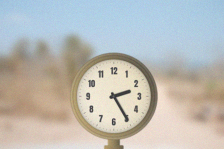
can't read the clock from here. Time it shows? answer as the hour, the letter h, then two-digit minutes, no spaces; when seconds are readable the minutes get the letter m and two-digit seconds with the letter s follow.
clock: 2h25
